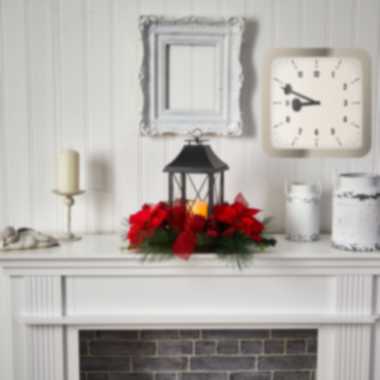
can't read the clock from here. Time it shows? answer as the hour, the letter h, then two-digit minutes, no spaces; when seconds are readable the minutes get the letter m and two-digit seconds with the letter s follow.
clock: 8h49
